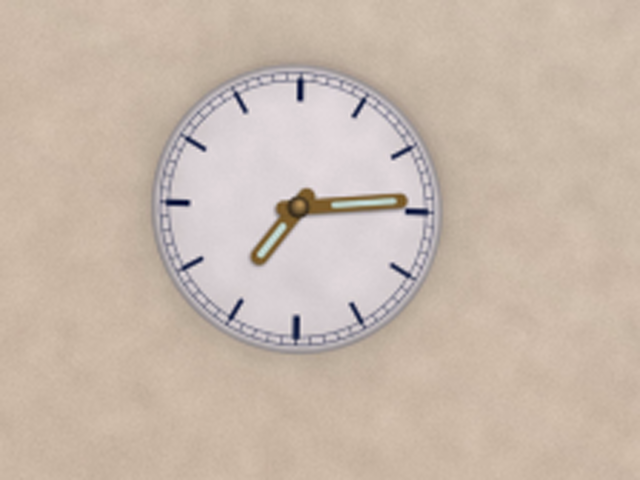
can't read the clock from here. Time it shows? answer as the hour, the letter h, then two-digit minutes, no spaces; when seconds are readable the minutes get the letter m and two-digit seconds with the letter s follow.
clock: 7h14
